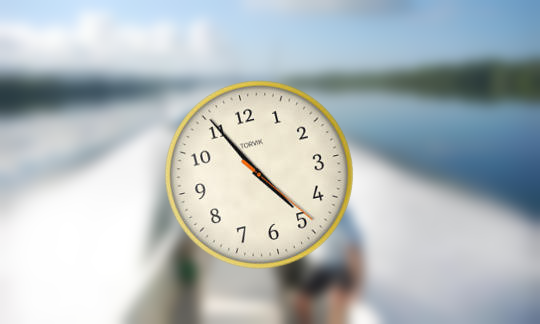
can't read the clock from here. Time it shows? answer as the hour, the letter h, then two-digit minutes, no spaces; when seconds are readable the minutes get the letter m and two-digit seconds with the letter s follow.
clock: 4h55m24s
